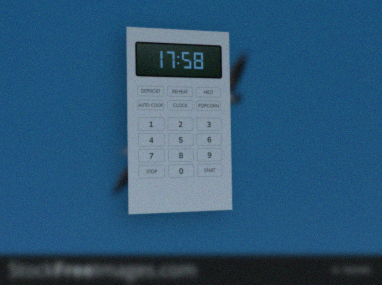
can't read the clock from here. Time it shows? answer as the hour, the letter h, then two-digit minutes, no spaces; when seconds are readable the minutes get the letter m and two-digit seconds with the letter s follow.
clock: 17h58
